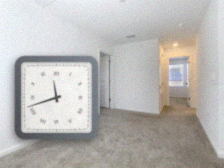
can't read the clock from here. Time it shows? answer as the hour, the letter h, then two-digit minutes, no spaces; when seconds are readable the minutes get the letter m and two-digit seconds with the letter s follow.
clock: 11h42
